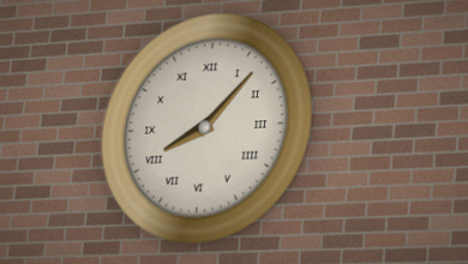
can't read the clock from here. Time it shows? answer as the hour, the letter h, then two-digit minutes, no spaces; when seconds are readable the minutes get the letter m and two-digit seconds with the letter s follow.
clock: 8h07
